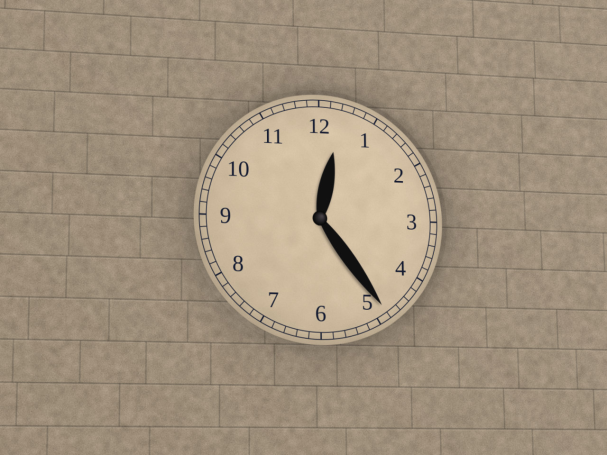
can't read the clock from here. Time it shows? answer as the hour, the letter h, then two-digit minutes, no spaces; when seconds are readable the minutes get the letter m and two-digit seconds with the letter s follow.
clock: 12h24
